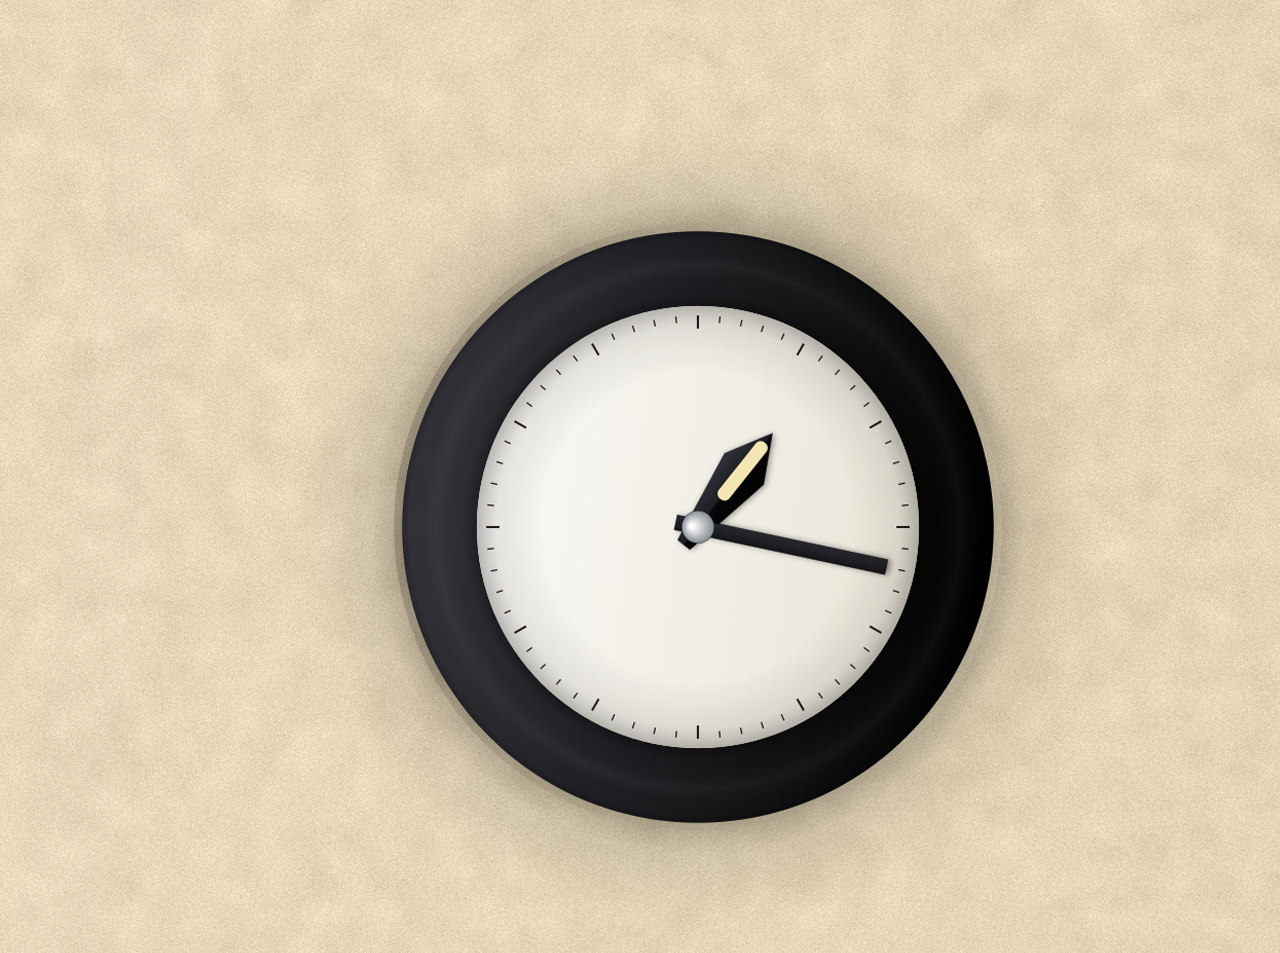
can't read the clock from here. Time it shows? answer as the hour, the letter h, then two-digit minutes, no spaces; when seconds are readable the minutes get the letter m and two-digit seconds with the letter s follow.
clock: 1h17
